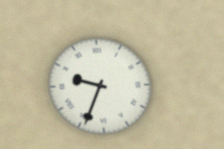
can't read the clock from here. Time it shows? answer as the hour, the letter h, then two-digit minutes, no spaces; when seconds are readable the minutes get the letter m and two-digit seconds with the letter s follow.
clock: 9h34
